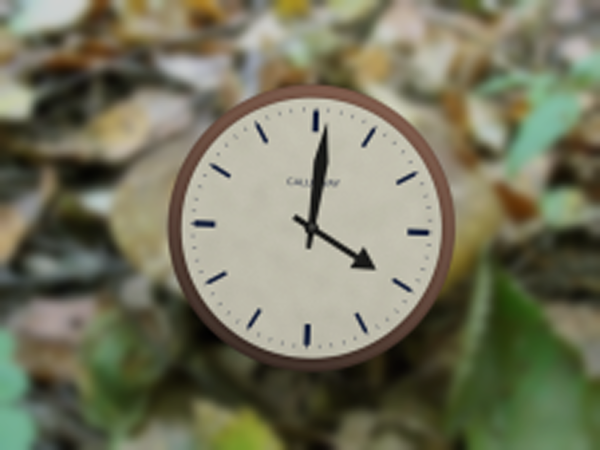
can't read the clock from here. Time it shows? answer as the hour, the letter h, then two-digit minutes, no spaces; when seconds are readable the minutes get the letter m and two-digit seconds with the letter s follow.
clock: 4h01
